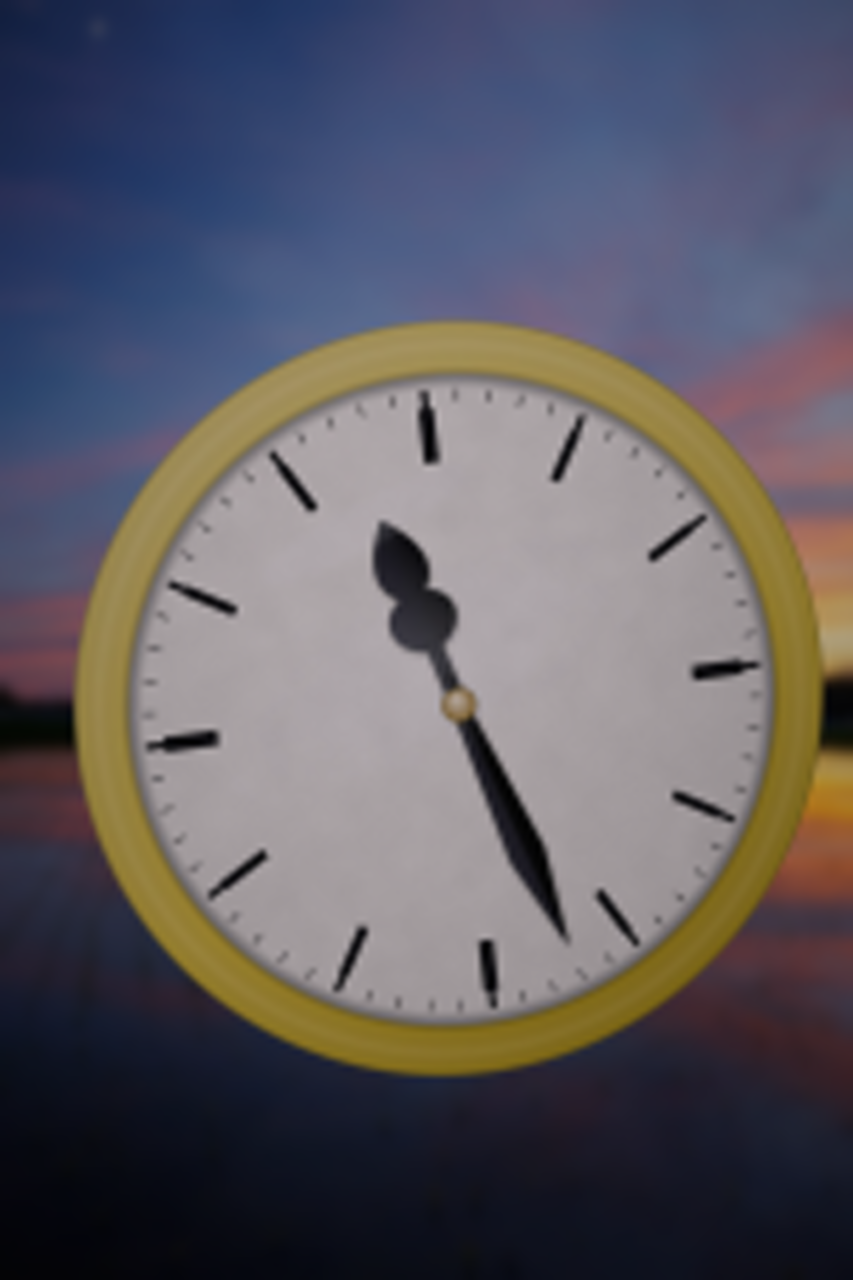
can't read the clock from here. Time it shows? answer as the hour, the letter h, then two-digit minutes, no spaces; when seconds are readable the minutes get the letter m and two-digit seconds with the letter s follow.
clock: 11h27
